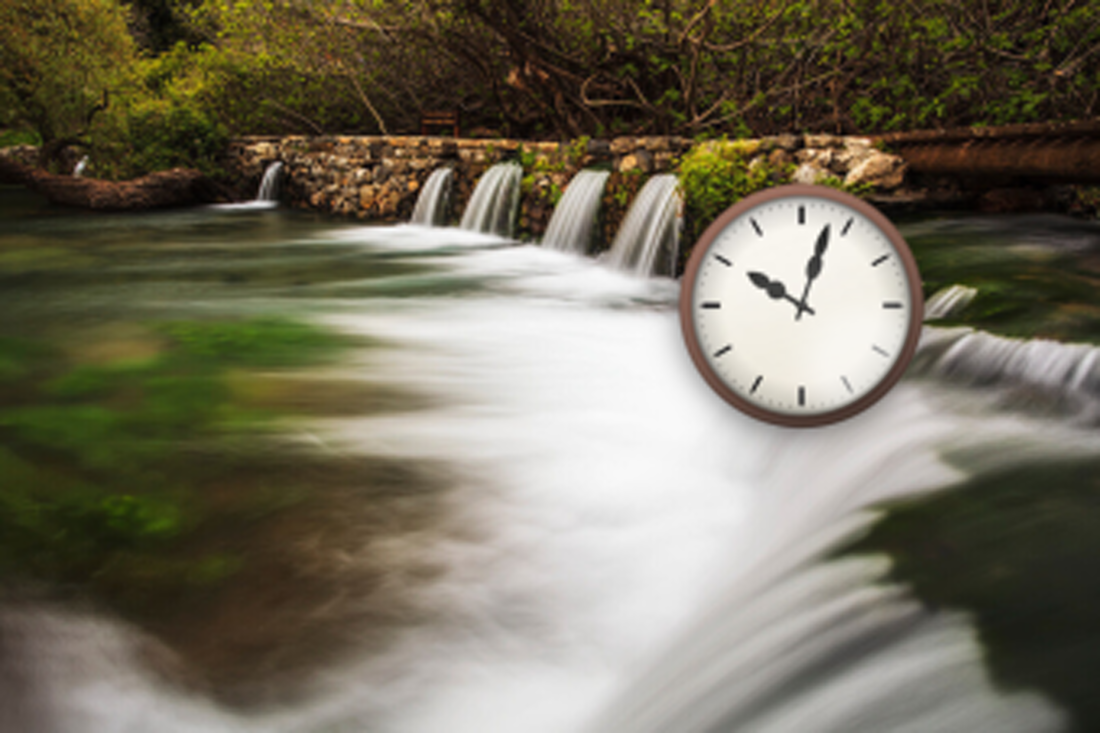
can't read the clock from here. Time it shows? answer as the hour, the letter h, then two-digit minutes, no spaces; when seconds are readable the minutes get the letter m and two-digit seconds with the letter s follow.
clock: 10h03
